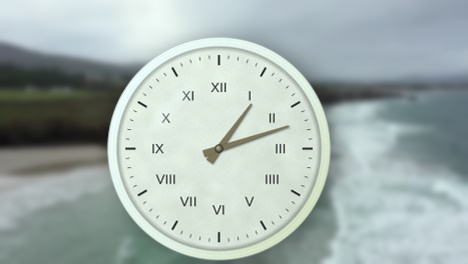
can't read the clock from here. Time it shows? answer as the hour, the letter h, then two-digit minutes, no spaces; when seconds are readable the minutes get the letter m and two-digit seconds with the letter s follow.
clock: 1h12
